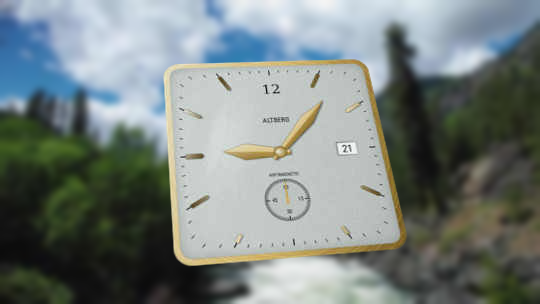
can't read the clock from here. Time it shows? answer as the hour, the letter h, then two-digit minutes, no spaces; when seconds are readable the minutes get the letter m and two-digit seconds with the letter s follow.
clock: 9h07
